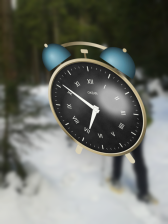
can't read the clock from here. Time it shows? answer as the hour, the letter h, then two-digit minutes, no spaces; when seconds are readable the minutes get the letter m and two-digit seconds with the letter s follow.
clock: 6h51
